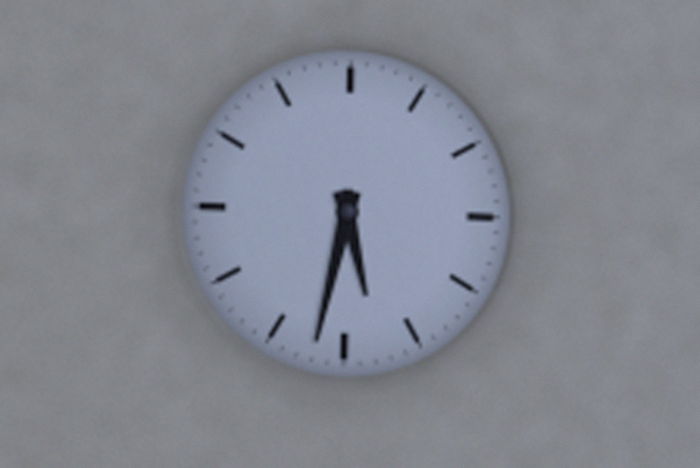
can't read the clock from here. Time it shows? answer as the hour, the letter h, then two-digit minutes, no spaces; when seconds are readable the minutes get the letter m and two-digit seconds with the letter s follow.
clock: 5h32
